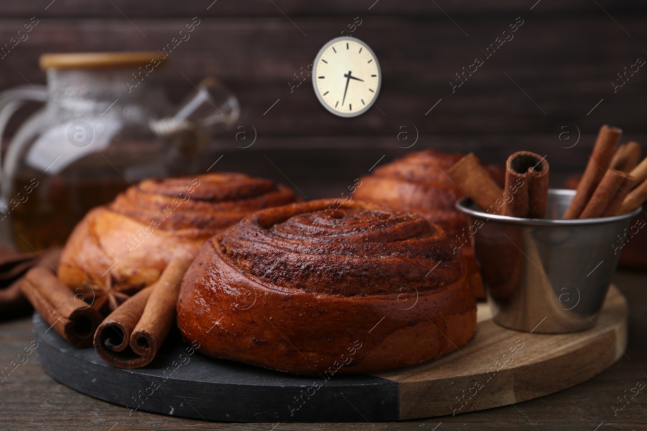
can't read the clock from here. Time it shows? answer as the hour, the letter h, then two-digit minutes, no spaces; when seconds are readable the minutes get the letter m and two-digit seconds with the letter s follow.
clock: 3h33
